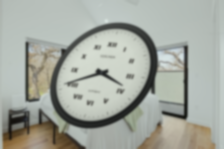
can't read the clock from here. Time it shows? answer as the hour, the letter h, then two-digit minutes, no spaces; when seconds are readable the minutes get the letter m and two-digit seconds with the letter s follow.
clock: 3h41
